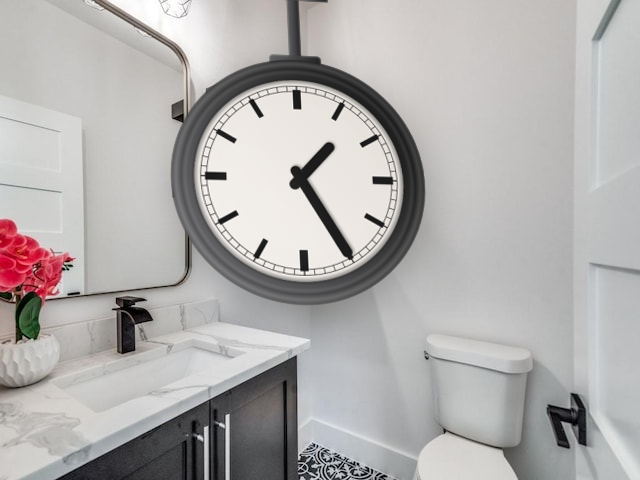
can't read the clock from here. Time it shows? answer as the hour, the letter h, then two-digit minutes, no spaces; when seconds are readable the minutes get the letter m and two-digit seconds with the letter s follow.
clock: 1h25
